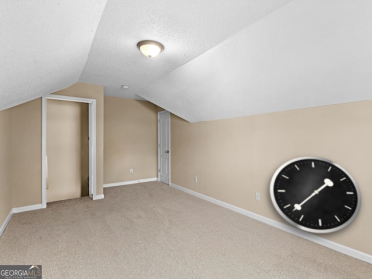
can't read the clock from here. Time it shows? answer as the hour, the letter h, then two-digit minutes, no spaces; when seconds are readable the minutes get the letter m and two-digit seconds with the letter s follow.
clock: 1h38
